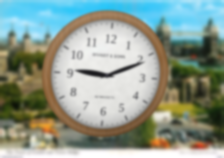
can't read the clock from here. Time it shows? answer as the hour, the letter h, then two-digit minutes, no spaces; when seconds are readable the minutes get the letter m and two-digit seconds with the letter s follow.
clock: 9h11
